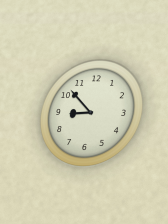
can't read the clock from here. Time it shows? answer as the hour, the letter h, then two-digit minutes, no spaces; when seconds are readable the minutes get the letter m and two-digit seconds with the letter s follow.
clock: 8h52
